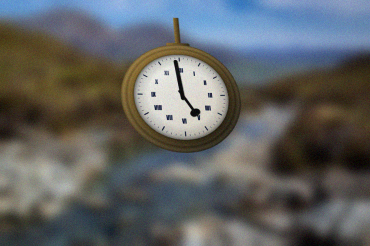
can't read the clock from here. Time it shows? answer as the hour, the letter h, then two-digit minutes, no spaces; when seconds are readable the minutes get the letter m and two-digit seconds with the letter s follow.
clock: 4h59
